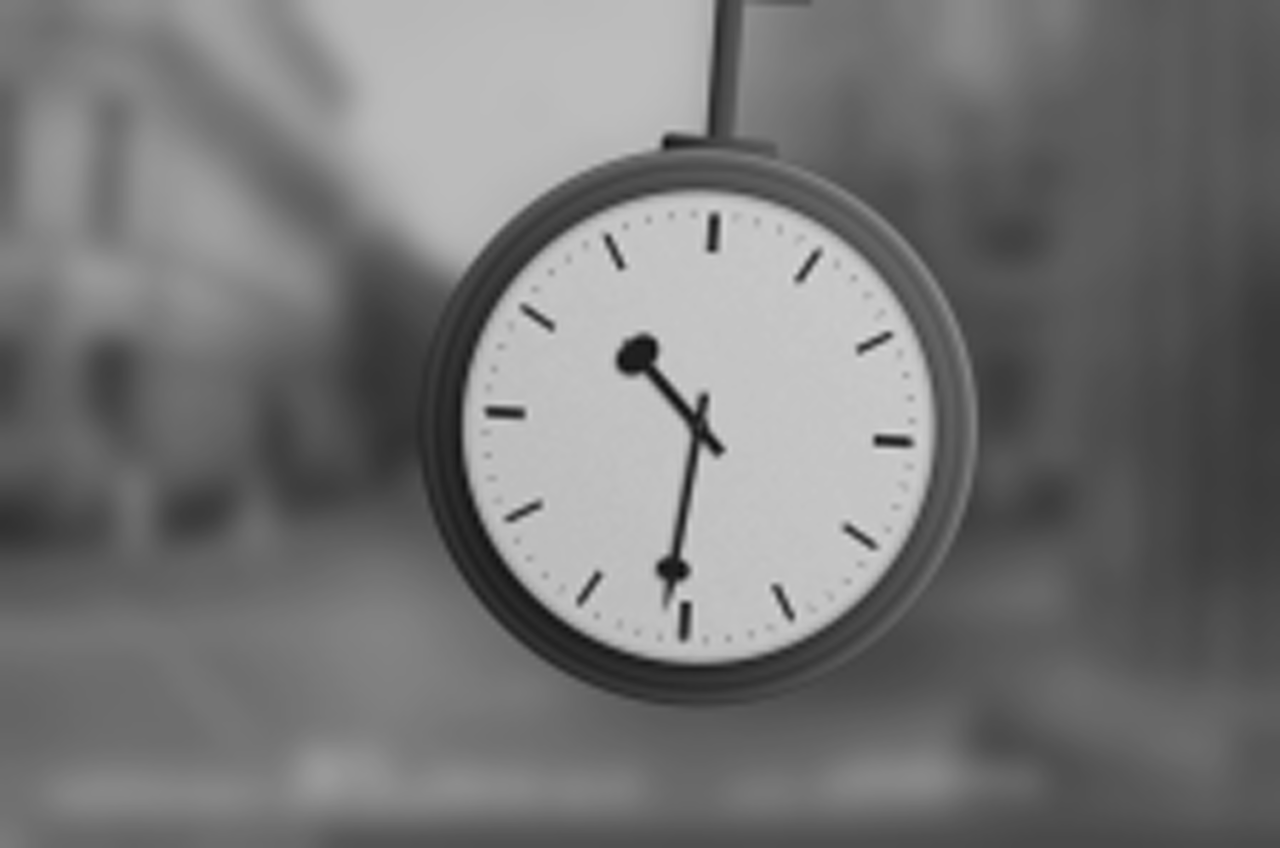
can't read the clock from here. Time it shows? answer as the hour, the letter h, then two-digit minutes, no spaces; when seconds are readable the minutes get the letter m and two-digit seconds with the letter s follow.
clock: 10h31
